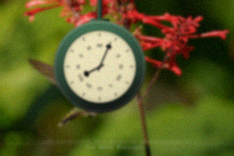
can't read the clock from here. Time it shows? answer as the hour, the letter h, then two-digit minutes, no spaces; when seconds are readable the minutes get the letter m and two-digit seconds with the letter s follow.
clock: 8h04
